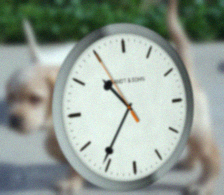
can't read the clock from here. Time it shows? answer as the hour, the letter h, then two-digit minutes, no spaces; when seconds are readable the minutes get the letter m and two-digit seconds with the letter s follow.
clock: 10h35m55s
